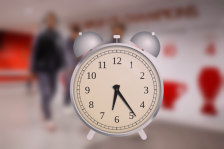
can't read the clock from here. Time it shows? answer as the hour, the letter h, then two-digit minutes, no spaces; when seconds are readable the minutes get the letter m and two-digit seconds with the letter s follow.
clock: 6h24
